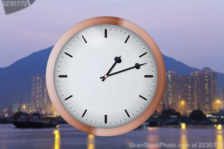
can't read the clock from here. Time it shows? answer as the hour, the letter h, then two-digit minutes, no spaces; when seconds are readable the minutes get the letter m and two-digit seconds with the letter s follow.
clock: 1h12
